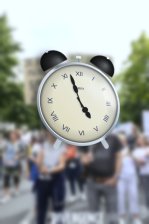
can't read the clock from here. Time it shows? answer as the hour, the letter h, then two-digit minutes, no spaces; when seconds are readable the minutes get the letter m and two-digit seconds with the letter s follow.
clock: 4h57
